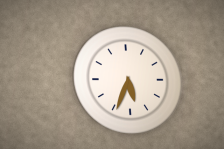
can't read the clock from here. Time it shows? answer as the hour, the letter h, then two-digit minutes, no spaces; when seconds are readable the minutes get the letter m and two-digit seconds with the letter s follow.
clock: 5h34
